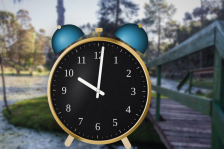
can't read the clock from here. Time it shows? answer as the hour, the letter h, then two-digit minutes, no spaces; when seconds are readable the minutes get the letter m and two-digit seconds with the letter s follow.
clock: 10h01
